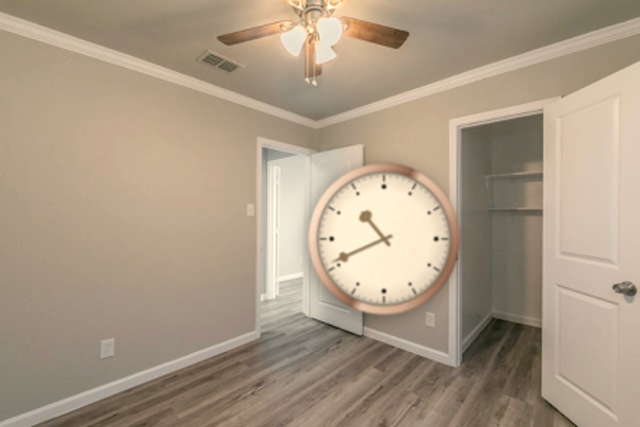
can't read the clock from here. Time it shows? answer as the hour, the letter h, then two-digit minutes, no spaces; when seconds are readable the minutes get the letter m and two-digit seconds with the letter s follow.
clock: 10h41
